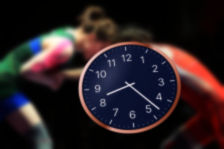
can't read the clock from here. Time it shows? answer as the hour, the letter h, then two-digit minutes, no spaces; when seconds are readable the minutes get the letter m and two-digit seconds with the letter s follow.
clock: 8h23
